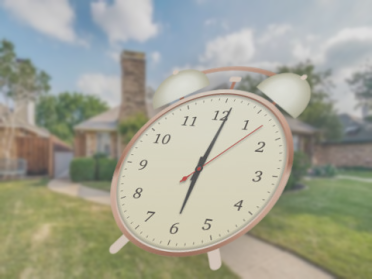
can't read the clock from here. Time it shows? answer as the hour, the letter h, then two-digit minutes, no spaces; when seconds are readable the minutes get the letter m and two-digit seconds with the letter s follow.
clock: 6h01m07s
